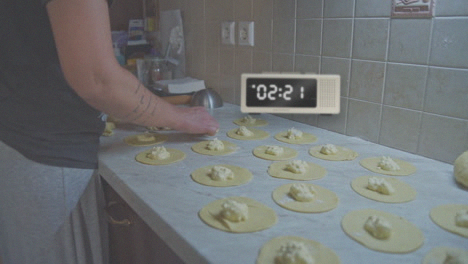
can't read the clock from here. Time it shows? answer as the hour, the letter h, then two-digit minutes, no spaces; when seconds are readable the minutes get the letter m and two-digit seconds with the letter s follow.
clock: 2h21
